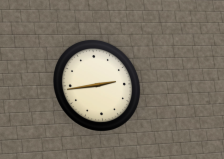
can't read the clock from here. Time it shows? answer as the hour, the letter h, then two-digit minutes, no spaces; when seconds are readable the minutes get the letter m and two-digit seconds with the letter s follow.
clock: 2h44
